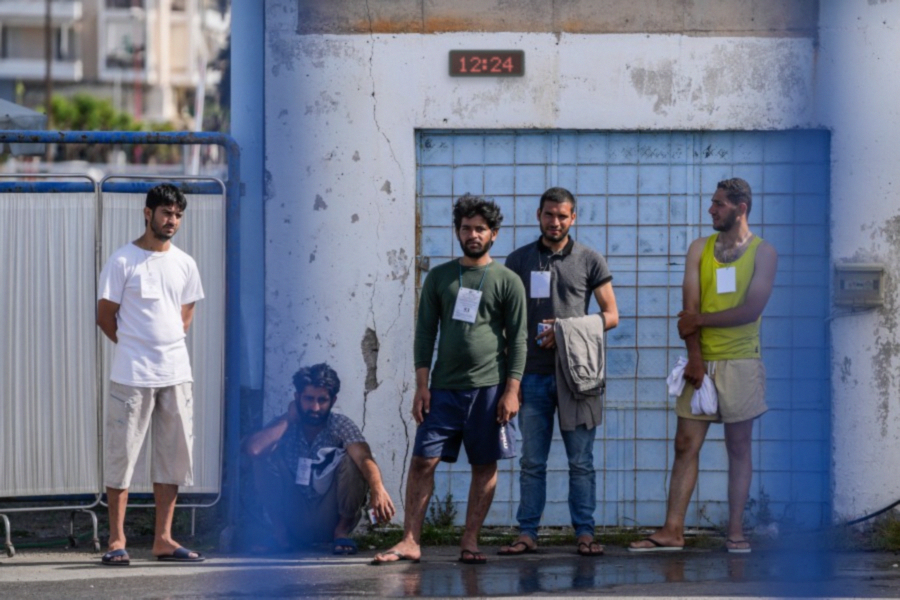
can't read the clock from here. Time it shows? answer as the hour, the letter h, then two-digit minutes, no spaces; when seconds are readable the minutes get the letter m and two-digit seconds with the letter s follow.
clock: 12h24
